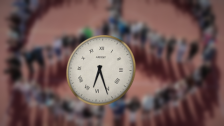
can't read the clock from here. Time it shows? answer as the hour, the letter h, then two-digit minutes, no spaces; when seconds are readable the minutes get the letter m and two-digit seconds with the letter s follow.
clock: 6h26
